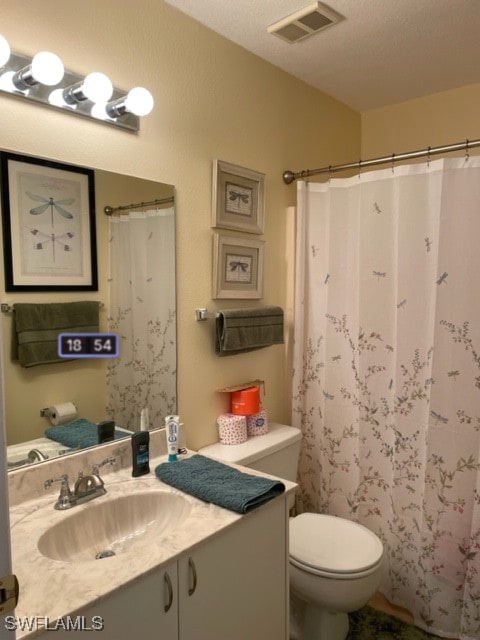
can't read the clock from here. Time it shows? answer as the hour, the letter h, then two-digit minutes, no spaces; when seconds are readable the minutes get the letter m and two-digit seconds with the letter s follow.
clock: 18h54
